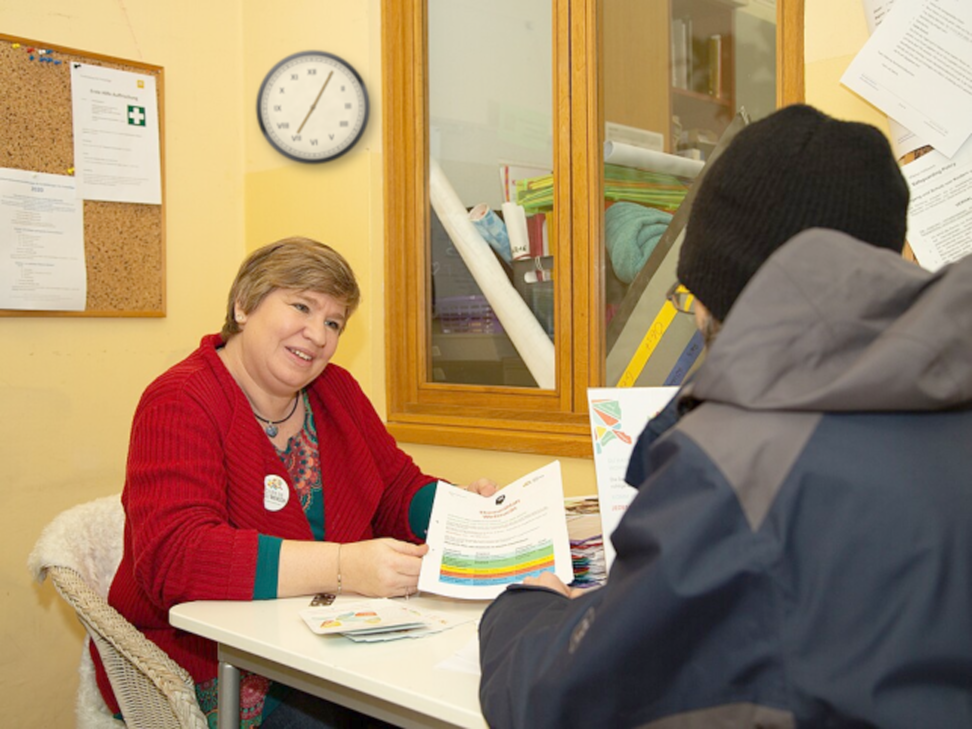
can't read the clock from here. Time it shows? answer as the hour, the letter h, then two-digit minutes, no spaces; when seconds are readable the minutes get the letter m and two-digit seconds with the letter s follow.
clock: 7h05
